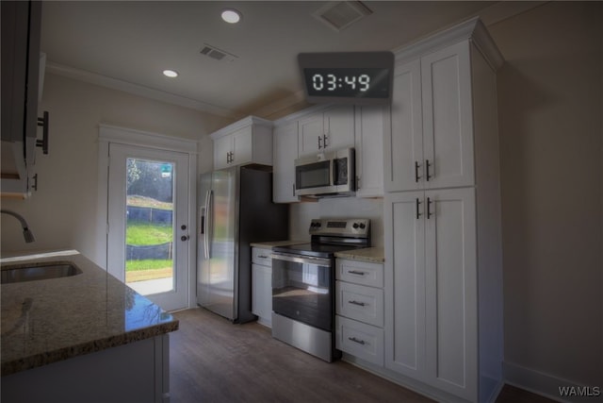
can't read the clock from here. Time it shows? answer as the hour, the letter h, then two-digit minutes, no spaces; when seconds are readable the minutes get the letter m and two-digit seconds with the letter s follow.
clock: 3h49
